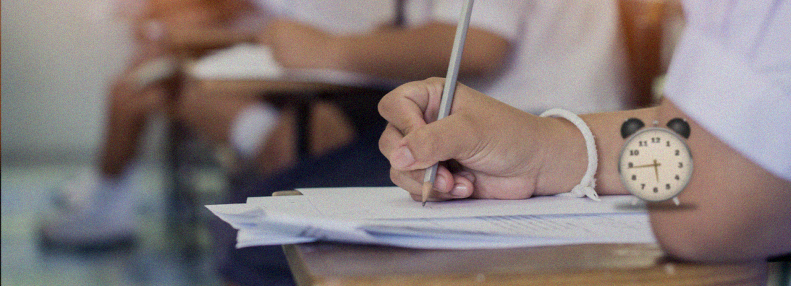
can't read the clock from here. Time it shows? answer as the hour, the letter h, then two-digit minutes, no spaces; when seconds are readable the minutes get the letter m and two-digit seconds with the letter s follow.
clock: 5h44
